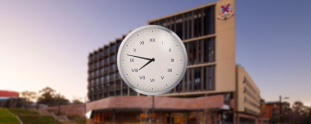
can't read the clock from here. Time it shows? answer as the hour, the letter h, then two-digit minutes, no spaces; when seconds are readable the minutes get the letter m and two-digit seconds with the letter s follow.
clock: 7h47
